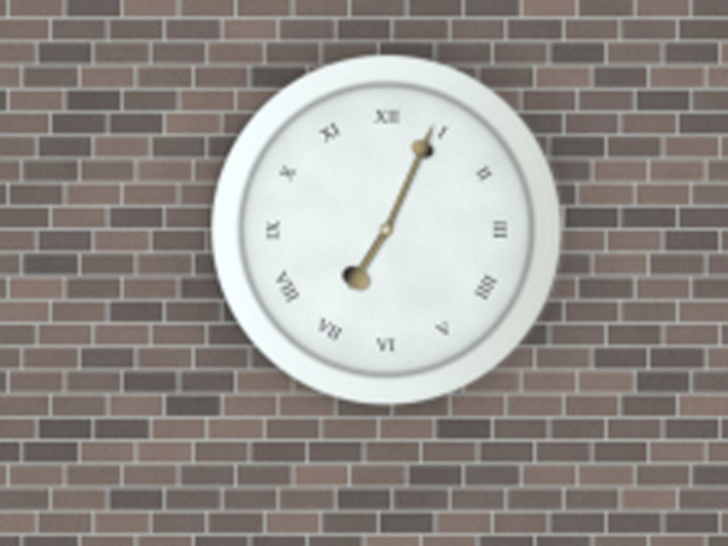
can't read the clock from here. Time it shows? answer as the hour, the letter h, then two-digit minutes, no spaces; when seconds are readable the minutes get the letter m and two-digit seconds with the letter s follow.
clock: 7h04
